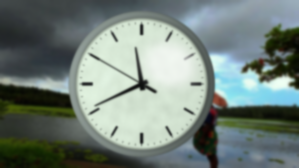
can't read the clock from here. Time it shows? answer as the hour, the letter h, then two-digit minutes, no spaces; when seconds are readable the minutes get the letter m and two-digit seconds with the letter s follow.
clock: 11h40m50s
